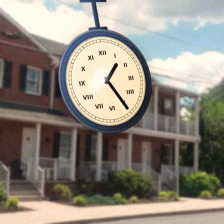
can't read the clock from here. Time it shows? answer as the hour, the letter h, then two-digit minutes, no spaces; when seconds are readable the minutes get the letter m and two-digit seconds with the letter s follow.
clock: 1h25
